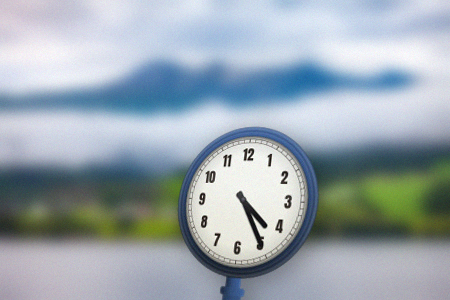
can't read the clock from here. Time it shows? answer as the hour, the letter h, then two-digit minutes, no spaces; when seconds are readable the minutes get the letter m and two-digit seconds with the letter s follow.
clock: 4h25
